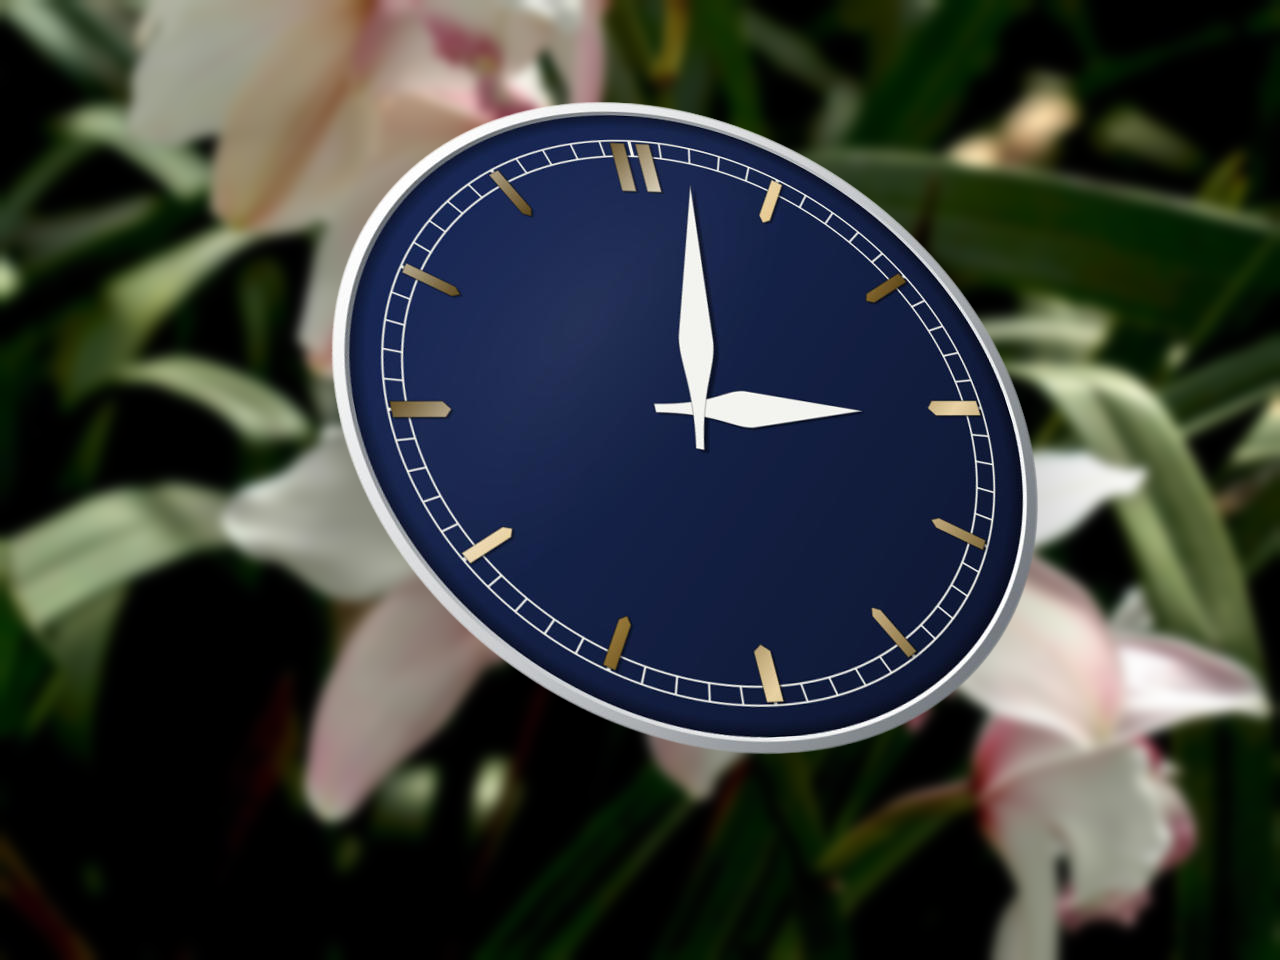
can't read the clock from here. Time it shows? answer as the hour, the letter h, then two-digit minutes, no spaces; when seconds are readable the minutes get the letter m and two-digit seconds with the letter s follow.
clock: 3h02
